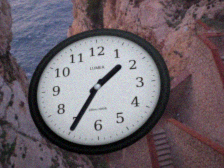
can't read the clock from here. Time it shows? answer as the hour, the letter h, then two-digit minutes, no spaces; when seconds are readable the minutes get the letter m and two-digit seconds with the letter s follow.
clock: 1h35
